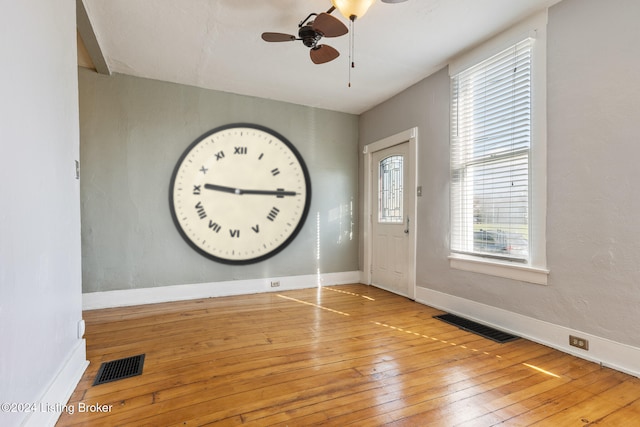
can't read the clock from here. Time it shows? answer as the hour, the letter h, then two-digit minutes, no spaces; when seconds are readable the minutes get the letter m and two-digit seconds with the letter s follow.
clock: 9h15
